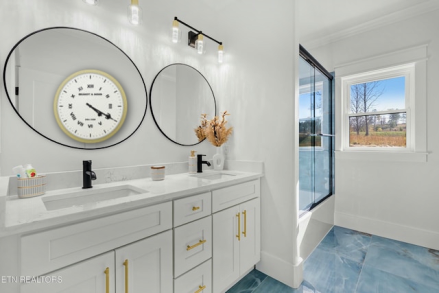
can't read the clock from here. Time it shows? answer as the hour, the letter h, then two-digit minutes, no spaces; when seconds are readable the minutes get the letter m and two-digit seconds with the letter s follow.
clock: 4h20
